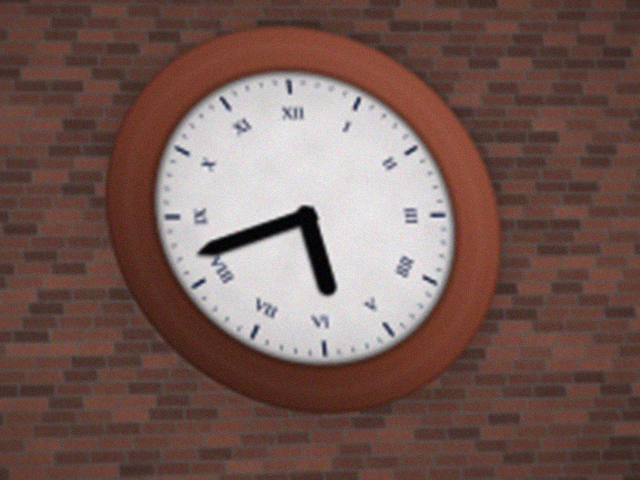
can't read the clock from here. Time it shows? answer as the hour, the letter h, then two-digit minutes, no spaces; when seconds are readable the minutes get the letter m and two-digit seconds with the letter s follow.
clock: 5h42
